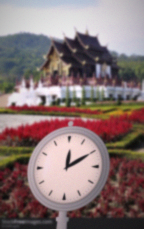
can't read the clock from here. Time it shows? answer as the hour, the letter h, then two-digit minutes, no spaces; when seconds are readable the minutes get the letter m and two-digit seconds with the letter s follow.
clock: 12h10
